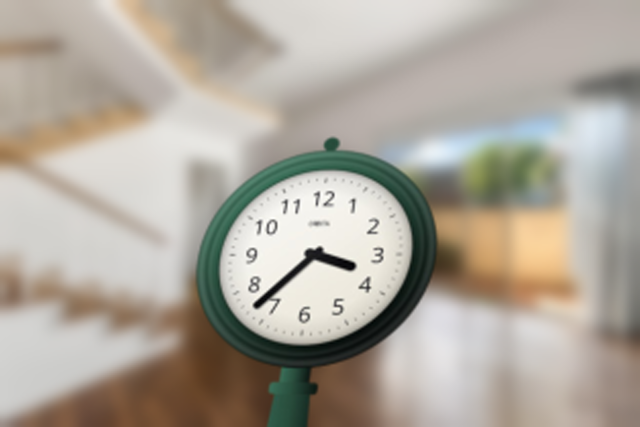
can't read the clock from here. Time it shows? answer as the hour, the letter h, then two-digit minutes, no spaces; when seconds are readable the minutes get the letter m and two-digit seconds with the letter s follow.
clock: 3h37
